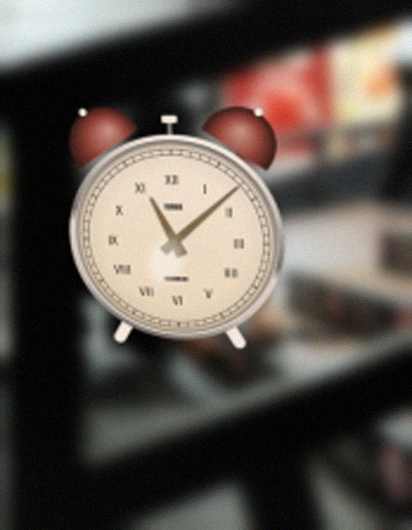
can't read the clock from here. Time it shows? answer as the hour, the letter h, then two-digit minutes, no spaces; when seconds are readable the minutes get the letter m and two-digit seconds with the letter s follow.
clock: 11h08
